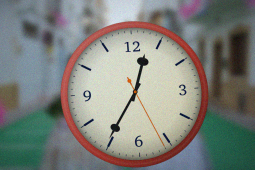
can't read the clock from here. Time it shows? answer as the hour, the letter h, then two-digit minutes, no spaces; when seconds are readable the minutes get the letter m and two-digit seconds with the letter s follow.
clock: 12h35m26s
